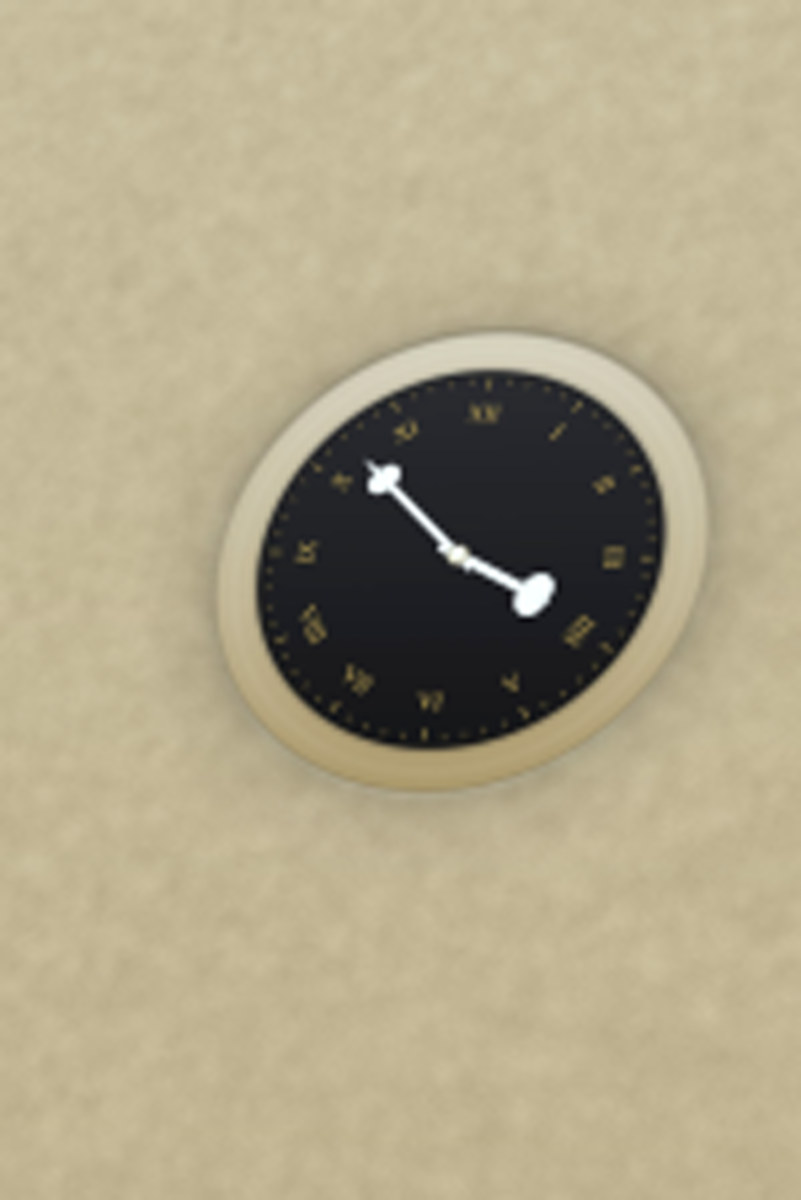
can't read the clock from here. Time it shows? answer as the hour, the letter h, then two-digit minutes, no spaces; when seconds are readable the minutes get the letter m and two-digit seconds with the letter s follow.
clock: 3h52
